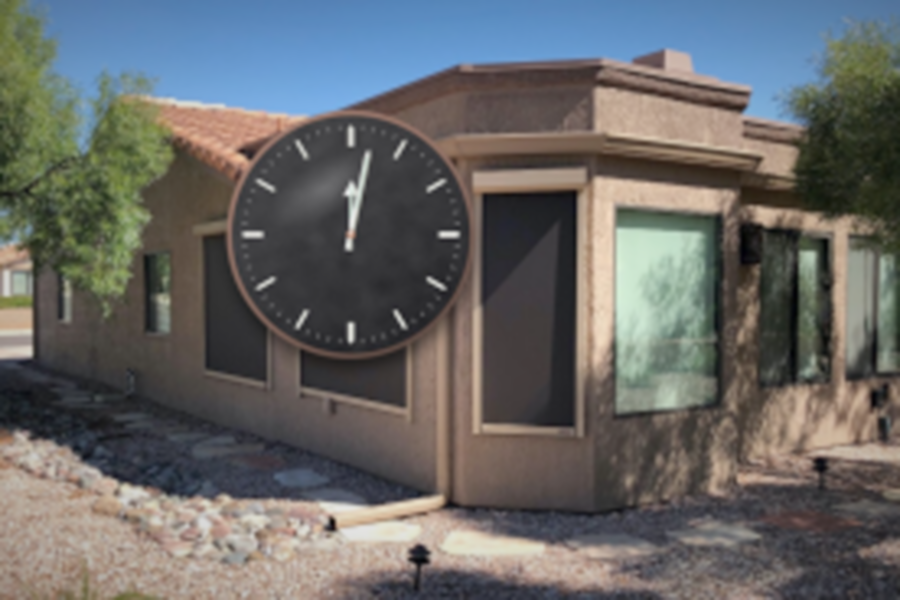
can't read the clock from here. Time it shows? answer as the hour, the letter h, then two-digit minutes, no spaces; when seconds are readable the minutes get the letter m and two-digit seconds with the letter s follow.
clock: 12h02
